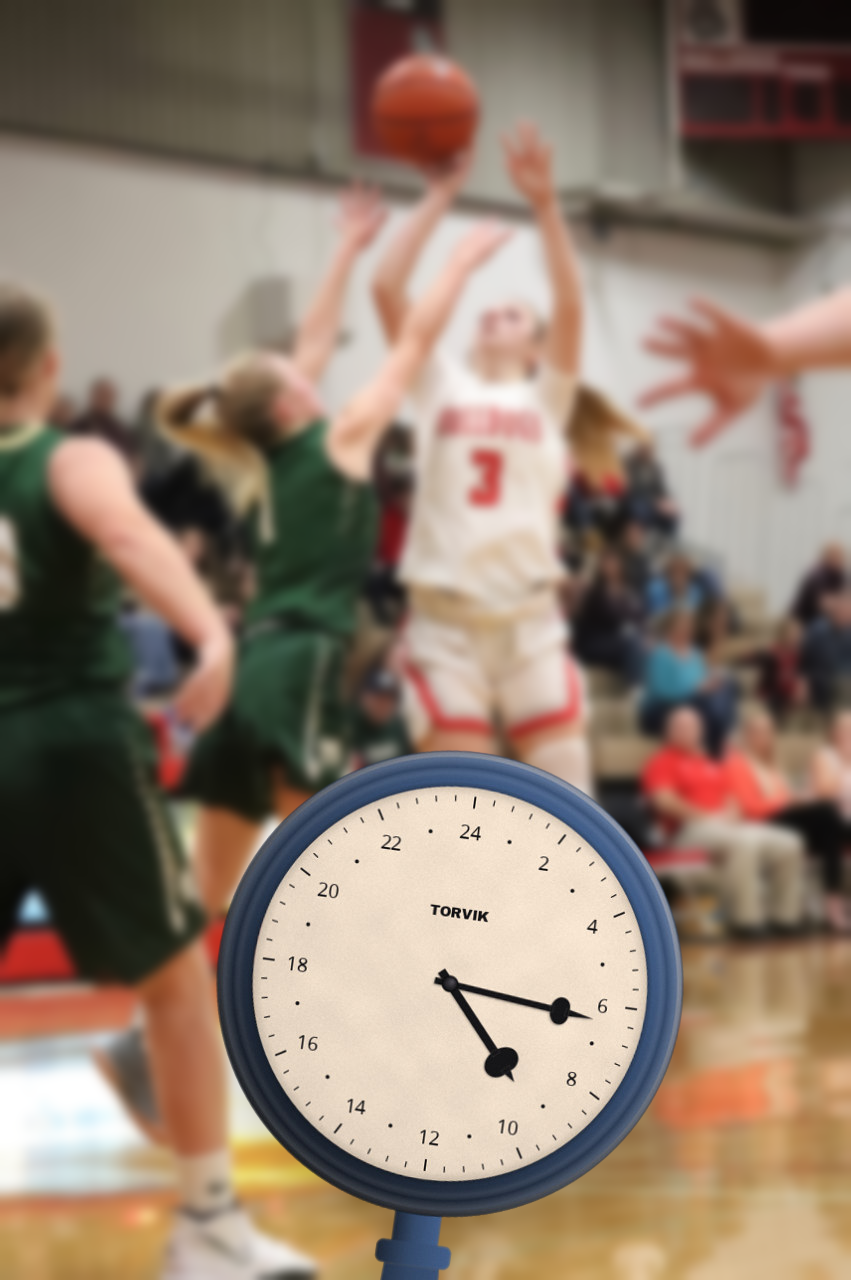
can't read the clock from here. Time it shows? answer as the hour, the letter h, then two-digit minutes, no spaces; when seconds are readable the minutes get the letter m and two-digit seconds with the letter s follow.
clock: 9h16
